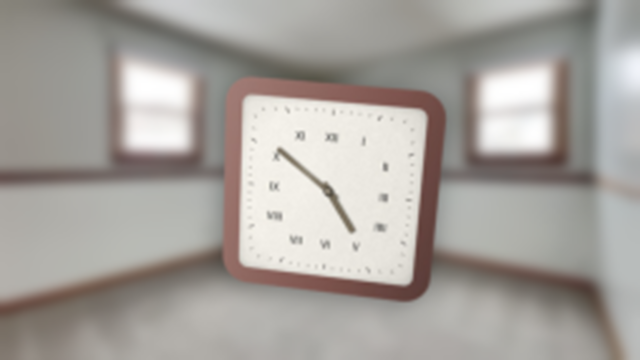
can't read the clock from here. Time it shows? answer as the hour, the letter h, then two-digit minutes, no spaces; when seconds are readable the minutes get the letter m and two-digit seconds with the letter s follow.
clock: 4h51
